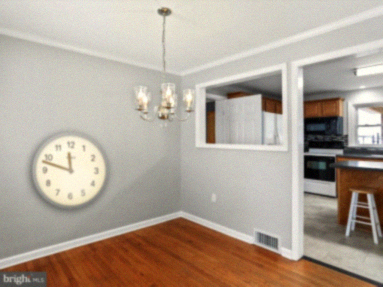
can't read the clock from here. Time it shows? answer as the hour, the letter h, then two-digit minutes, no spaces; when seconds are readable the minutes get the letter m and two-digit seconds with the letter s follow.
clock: 11h48
